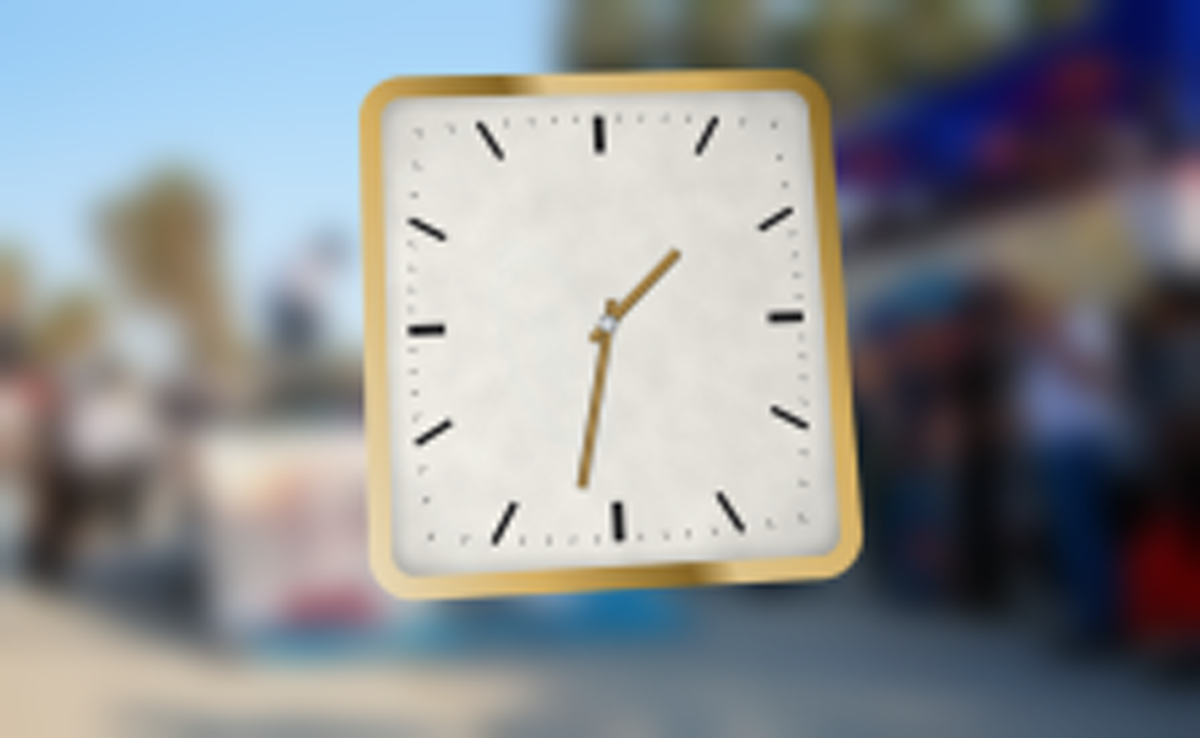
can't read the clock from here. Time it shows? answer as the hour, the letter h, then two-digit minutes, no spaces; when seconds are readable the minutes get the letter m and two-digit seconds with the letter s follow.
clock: 1h32
